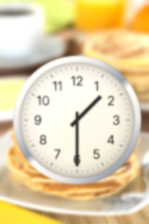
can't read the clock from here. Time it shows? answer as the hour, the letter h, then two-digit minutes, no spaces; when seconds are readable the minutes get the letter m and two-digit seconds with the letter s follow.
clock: 1h30
